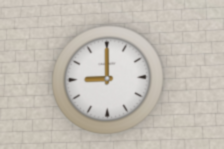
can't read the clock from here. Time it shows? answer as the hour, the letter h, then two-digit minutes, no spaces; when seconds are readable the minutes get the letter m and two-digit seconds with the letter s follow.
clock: 9h00
